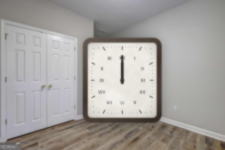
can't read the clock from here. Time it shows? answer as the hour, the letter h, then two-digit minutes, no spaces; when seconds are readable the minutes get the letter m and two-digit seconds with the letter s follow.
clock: 12h00
